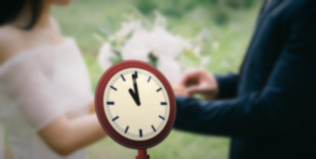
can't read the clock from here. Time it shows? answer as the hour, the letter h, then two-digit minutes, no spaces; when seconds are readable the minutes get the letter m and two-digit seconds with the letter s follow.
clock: 10h59
